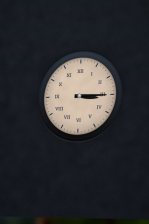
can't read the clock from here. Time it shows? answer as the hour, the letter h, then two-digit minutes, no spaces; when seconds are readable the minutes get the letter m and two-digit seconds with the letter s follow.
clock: 3h15
